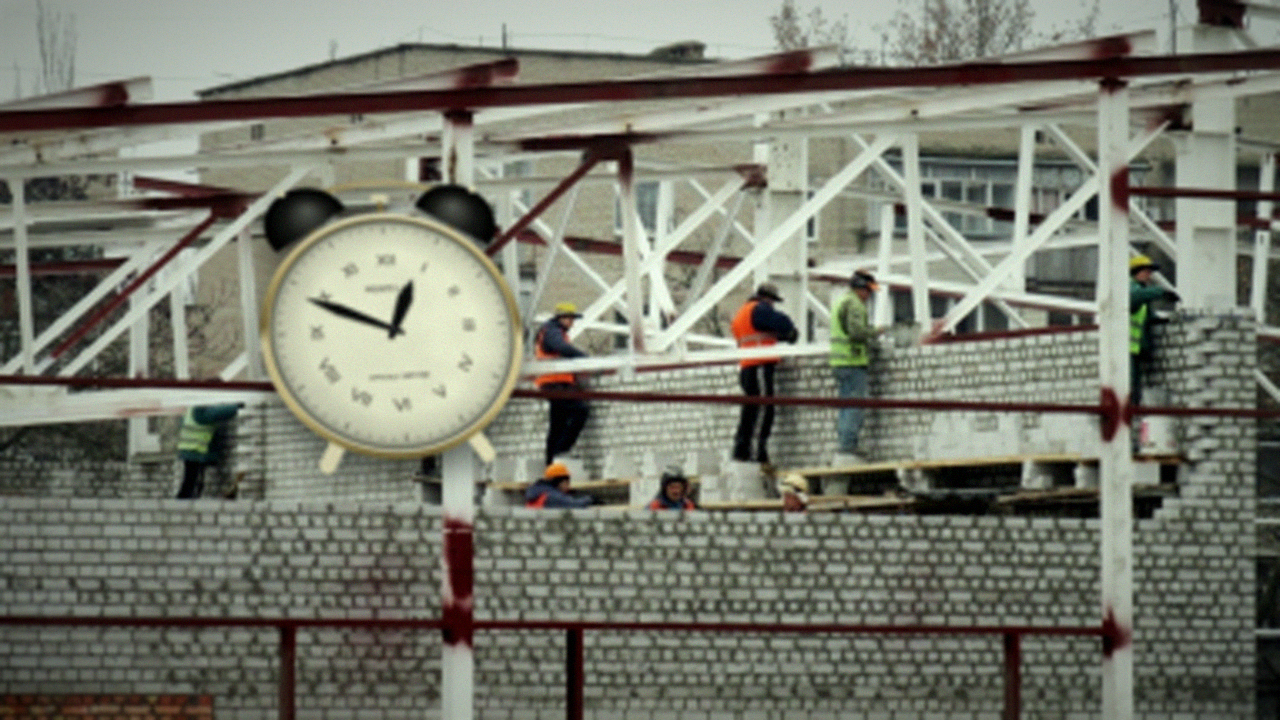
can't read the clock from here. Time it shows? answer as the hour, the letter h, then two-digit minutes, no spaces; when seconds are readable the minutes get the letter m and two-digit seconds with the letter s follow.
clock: 12h49
